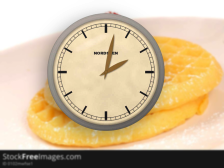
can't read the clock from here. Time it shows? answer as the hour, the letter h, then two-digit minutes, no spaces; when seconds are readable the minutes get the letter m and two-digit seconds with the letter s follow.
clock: 2h02
